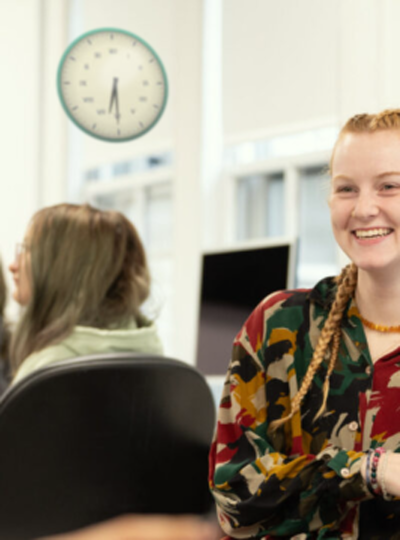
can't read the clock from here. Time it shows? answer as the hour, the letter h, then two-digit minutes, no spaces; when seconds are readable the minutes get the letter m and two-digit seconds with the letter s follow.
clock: 6h30
